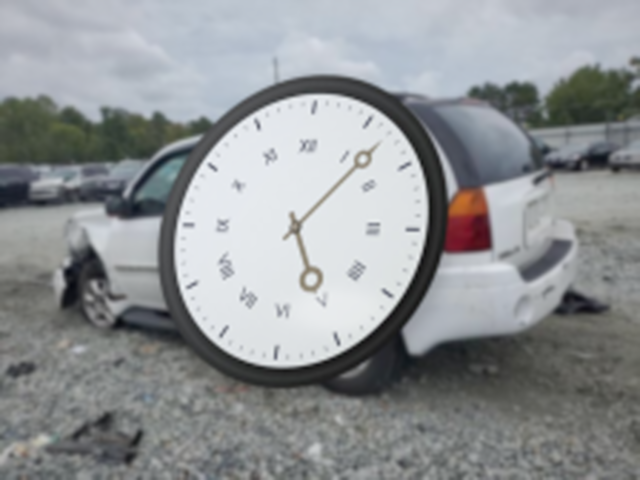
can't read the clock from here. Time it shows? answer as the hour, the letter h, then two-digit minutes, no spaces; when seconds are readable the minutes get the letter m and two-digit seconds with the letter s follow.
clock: 5h07
